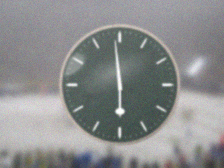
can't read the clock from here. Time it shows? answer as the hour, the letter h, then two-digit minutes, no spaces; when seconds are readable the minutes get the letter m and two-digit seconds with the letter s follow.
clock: 5h59
